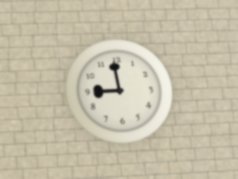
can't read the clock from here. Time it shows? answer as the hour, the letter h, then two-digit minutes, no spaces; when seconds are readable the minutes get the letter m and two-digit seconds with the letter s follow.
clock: 8h59
